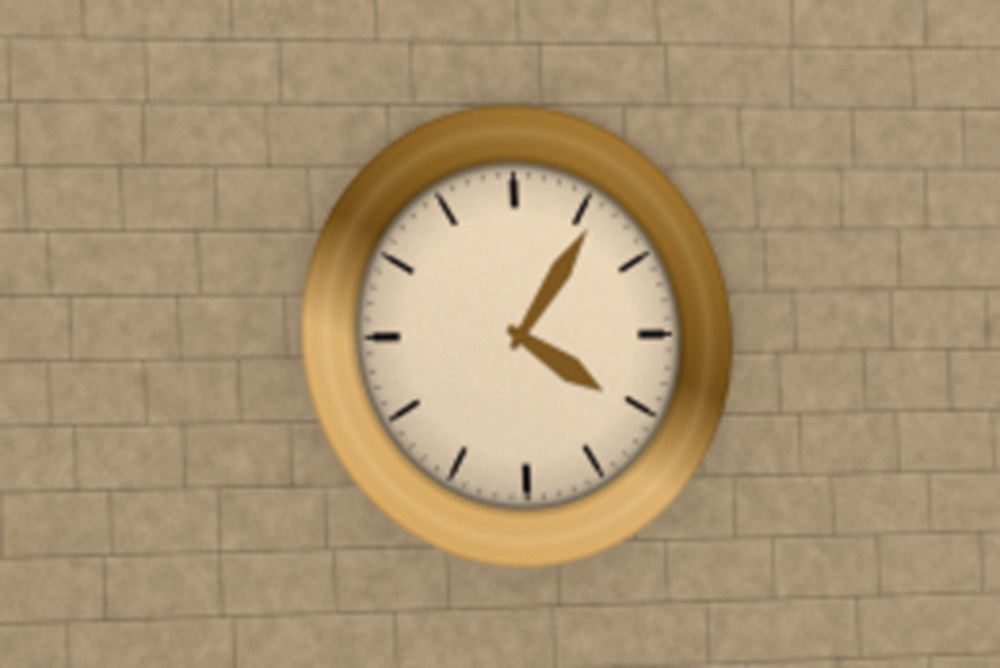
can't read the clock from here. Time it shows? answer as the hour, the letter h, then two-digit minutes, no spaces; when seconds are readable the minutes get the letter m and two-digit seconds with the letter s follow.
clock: 4h06
